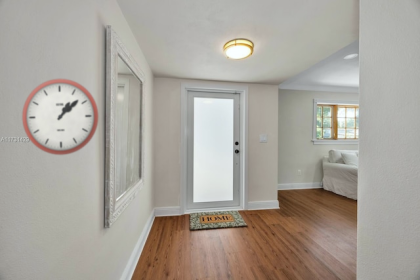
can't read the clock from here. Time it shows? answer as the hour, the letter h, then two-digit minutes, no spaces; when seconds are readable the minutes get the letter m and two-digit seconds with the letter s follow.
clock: 1h08
